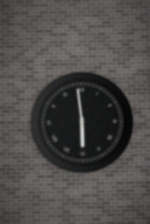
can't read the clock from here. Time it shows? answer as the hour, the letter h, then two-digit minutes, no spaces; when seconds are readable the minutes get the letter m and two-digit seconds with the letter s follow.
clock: 5h59
